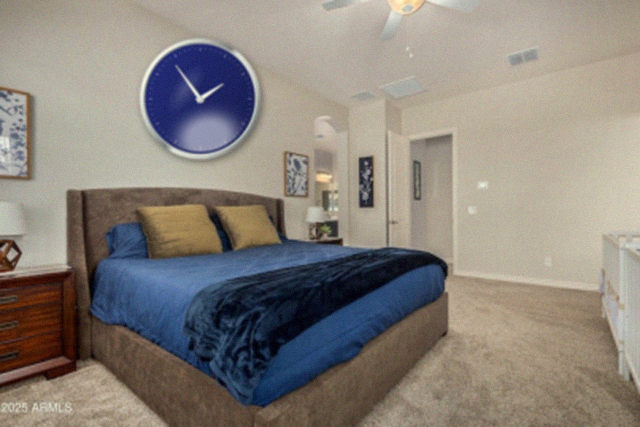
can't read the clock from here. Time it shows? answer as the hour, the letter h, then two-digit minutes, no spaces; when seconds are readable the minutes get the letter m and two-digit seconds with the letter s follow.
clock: 1h54
